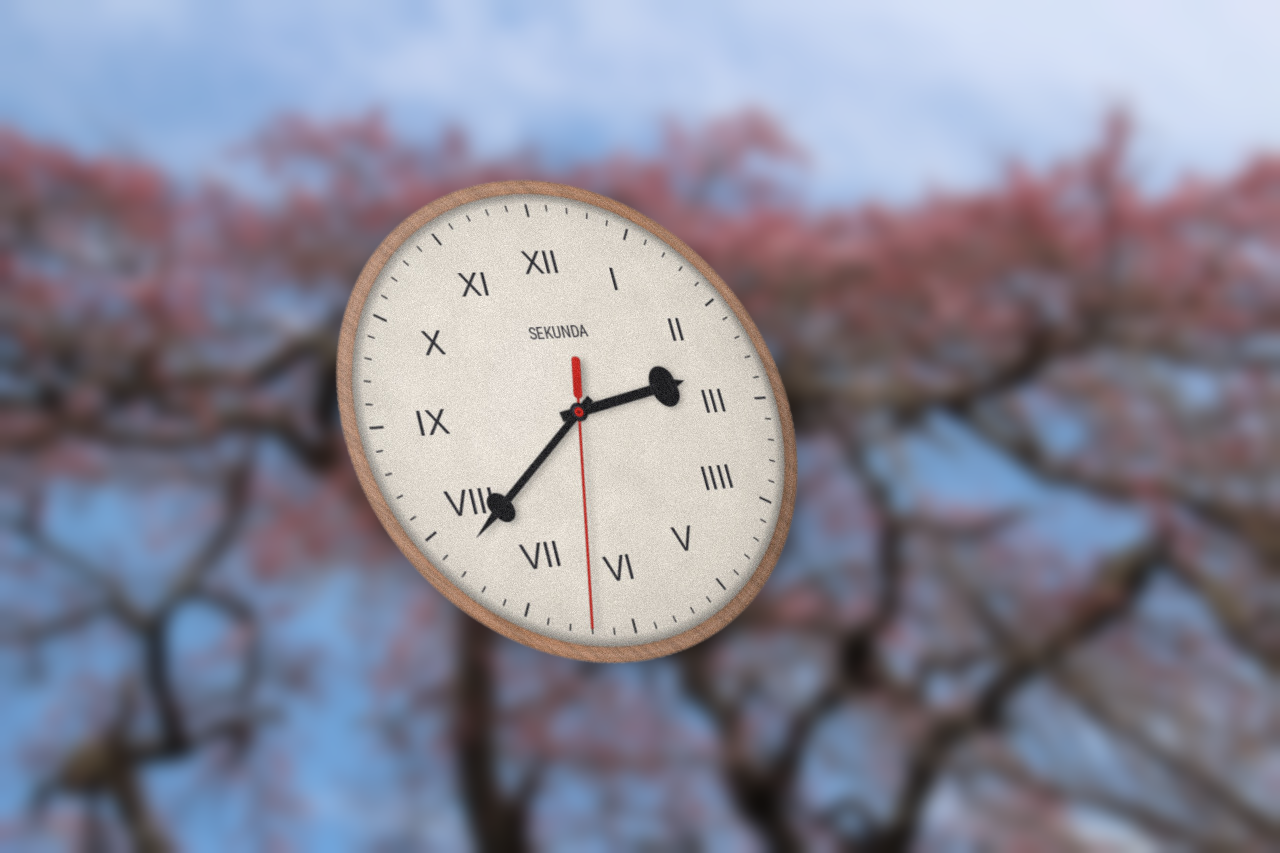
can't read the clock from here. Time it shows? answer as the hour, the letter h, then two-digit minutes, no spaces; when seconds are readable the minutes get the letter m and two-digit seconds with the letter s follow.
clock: 2h38m32s
